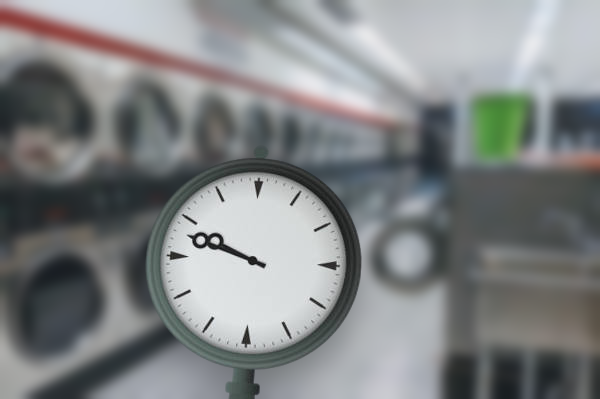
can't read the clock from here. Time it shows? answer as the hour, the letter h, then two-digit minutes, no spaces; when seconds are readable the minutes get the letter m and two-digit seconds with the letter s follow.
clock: 9h48
